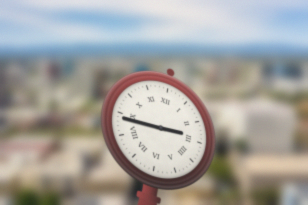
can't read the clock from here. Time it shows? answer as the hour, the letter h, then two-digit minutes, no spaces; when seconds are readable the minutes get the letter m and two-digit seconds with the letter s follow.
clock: 2h44
